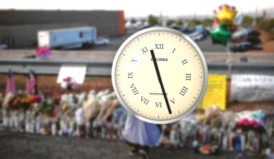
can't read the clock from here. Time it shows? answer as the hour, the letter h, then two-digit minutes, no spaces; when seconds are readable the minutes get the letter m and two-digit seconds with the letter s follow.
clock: 11h27
